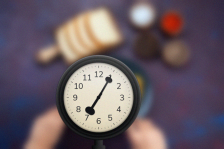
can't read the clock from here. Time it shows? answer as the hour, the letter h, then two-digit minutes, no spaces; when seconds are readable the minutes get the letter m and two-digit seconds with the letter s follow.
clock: 7h05
